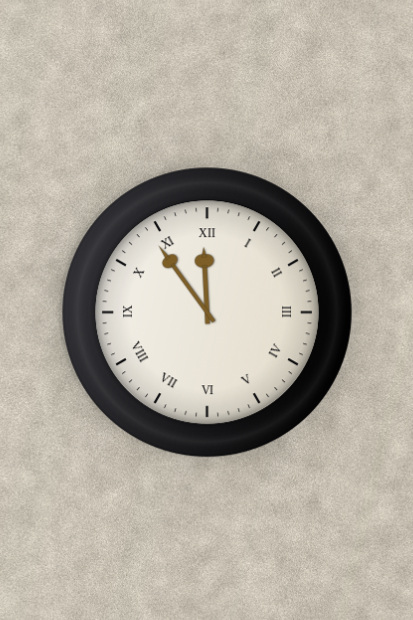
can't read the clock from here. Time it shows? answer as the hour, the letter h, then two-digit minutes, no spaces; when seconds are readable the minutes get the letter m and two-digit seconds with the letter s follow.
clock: 11h54
